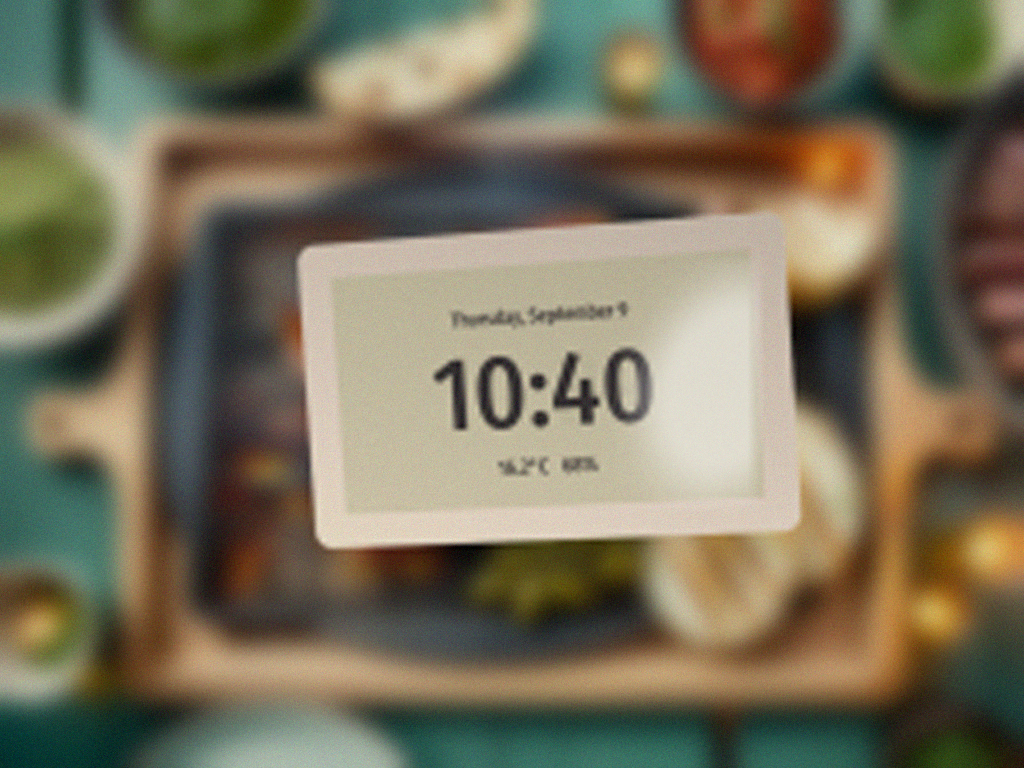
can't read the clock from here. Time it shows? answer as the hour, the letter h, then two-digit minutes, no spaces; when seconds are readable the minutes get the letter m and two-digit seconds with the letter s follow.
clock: 10h40
